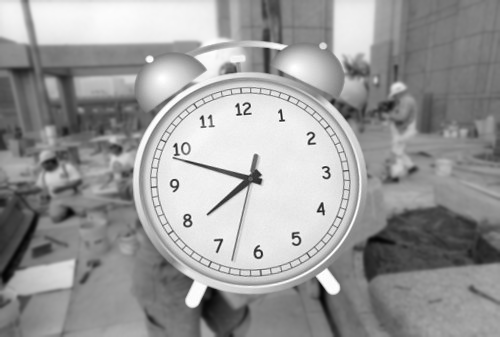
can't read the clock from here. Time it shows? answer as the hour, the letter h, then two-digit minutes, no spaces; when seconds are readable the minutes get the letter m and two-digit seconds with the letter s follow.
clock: 7h48m33s
